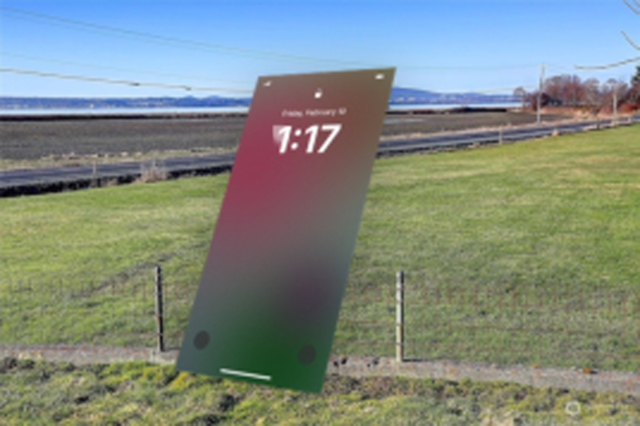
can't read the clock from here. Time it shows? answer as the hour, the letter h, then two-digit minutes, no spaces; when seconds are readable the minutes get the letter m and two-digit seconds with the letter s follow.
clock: 1h17
